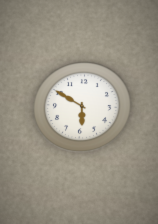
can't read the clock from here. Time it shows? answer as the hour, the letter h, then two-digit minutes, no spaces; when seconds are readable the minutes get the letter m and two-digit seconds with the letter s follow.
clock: 5h50
